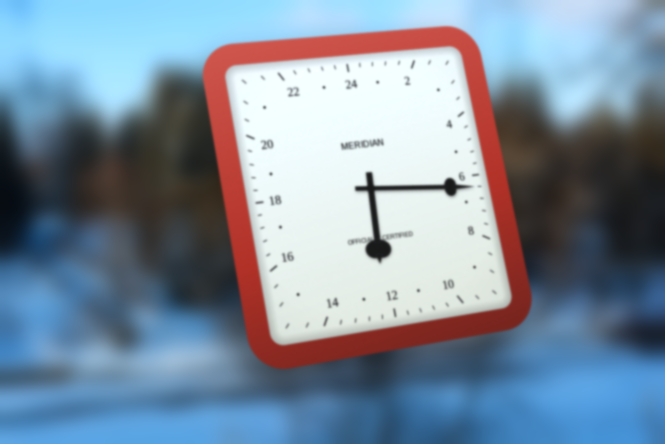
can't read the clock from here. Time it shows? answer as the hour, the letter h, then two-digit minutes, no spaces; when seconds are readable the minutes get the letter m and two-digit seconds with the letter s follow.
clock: 12h16
